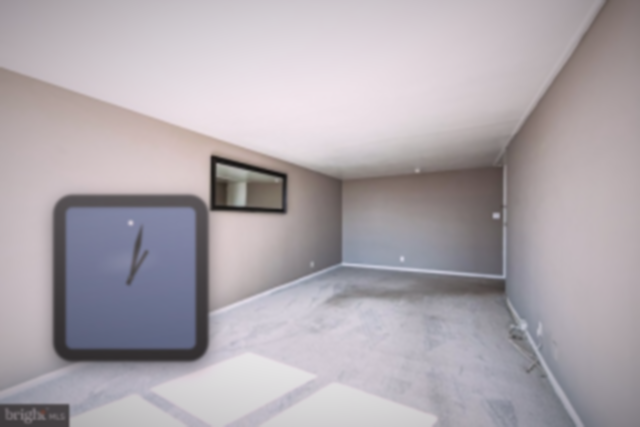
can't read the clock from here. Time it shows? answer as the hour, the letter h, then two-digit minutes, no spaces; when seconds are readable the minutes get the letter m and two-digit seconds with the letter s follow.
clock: 1h02
